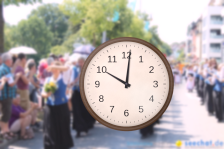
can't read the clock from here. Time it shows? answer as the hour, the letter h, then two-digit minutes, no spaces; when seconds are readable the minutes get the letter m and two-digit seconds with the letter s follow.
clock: 10h01
